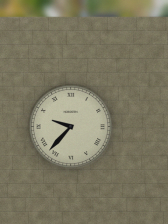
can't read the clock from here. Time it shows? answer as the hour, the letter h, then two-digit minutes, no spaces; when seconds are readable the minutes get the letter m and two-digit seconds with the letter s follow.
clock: 9h37
